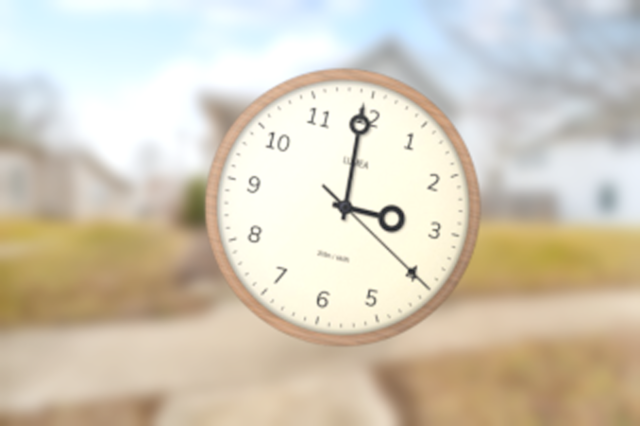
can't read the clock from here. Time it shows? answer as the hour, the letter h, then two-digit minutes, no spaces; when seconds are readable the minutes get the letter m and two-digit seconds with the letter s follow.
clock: 2h59m20s
